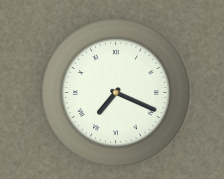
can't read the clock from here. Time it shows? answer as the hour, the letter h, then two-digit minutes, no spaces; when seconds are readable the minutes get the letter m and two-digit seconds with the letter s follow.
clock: 7h19
